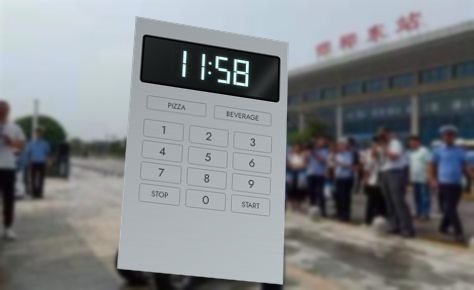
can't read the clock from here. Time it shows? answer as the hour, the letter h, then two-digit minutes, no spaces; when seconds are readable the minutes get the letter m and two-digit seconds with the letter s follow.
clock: 11h58
